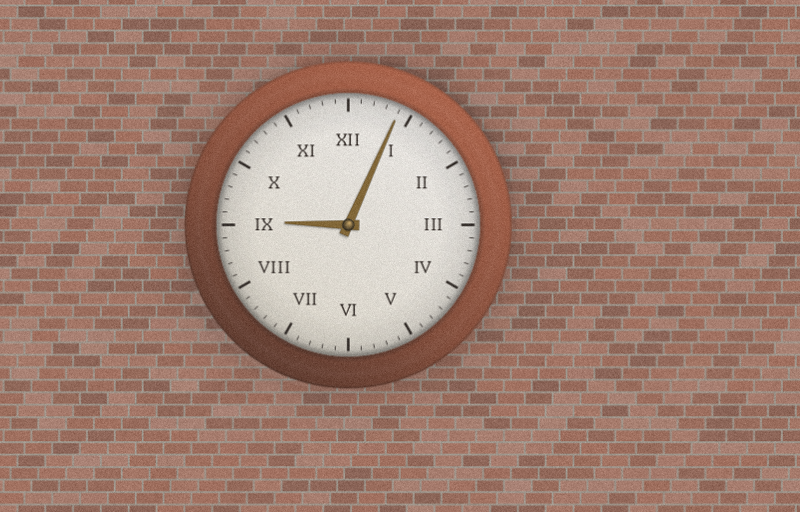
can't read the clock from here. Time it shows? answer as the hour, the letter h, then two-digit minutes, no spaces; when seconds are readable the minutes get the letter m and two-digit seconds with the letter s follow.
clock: 9h04
